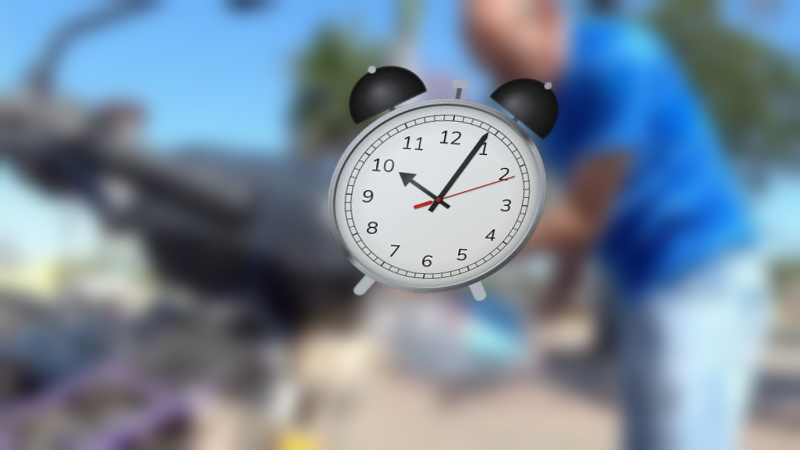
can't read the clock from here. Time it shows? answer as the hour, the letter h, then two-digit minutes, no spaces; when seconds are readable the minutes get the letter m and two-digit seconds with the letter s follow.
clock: 10h04m11s
